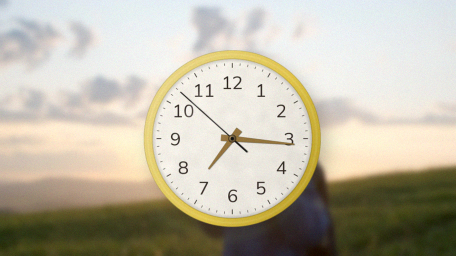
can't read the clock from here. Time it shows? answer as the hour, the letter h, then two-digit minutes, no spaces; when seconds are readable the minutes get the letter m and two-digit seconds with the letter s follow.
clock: 7h15m52s
